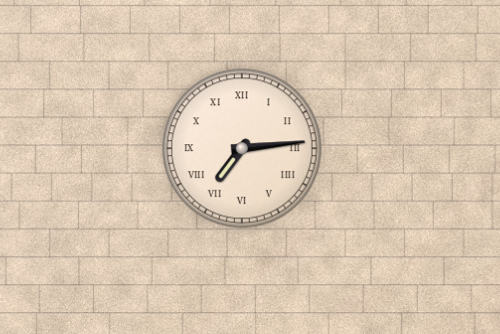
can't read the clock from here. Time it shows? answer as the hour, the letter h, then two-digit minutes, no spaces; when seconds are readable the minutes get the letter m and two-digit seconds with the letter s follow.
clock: 7h14
